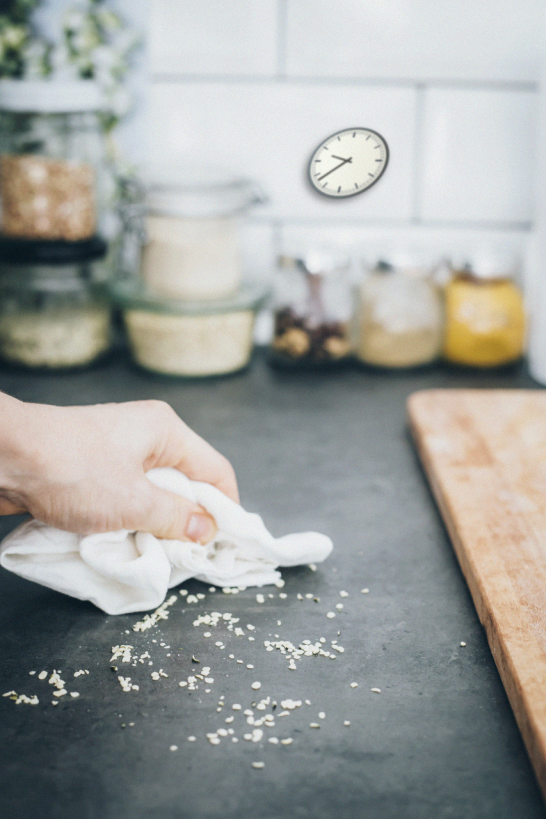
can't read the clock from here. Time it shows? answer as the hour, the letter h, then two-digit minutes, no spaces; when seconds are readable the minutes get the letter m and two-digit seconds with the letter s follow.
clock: 9h38
